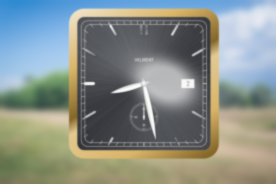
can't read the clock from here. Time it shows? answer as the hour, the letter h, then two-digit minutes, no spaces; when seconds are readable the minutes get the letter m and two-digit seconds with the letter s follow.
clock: 8h28
